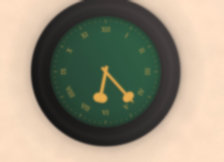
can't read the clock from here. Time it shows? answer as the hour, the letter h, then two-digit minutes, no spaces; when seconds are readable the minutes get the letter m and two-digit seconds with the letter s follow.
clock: 6h23
